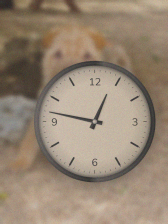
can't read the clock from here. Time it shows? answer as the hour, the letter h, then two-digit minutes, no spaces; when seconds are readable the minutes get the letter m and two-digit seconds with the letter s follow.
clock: 12h47
